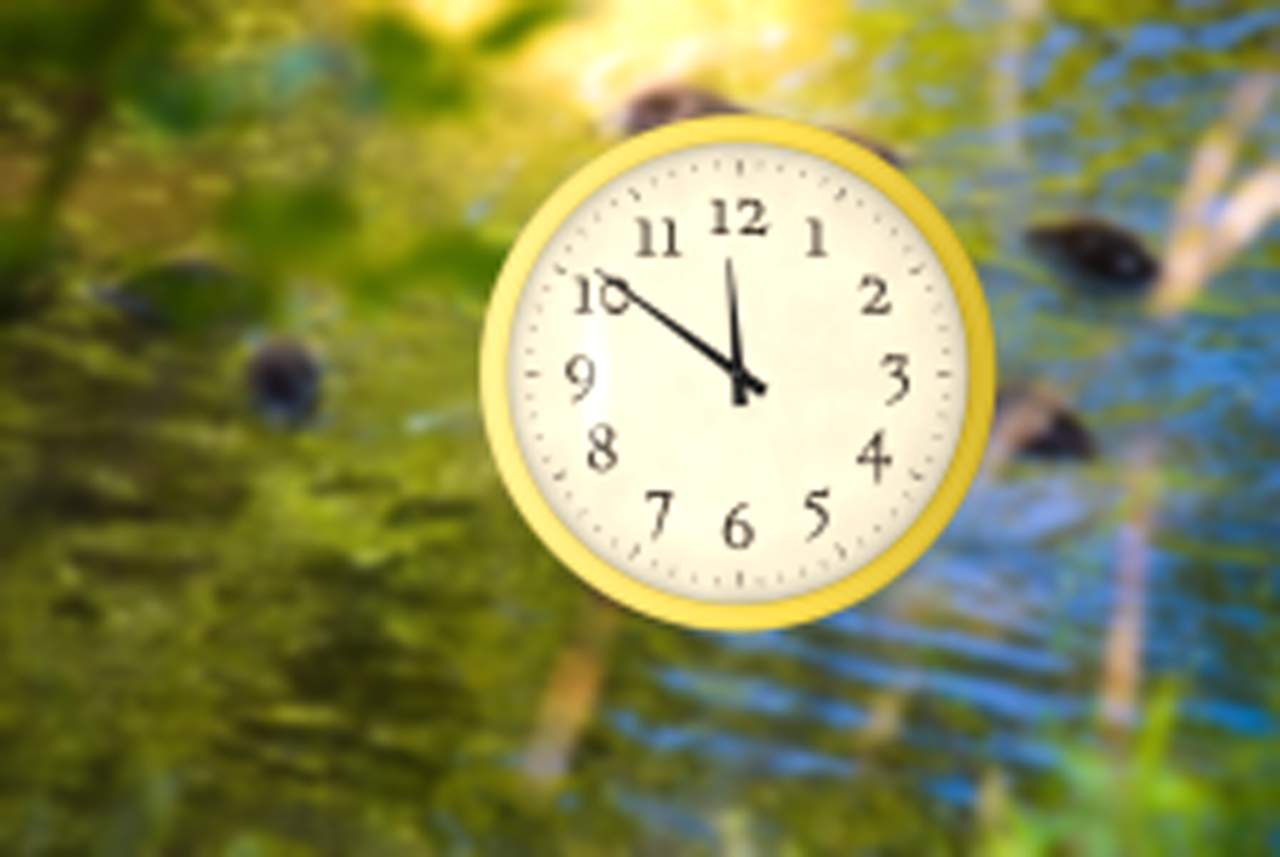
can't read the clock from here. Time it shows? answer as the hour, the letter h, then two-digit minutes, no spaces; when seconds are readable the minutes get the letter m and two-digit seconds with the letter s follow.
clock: 11h51
